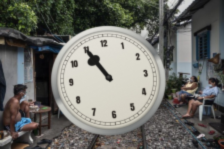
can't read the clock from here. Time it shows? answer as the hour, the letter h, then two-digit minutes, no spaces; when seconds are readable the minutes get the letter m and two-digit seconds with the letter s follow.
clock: 10h55
